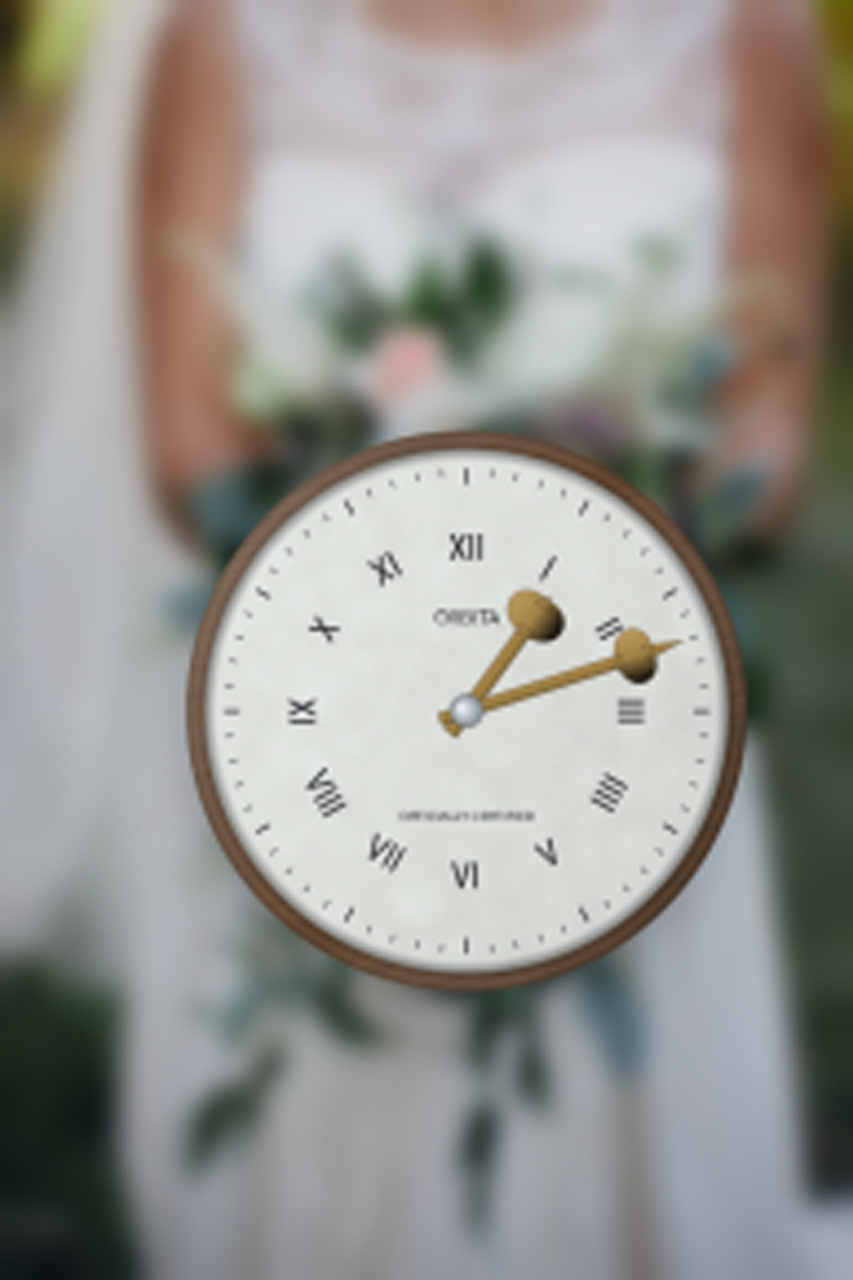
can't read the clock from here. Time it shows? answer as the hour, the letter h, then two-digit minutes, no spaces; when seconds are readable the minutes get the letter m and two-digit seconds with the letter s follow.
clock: 1h12
